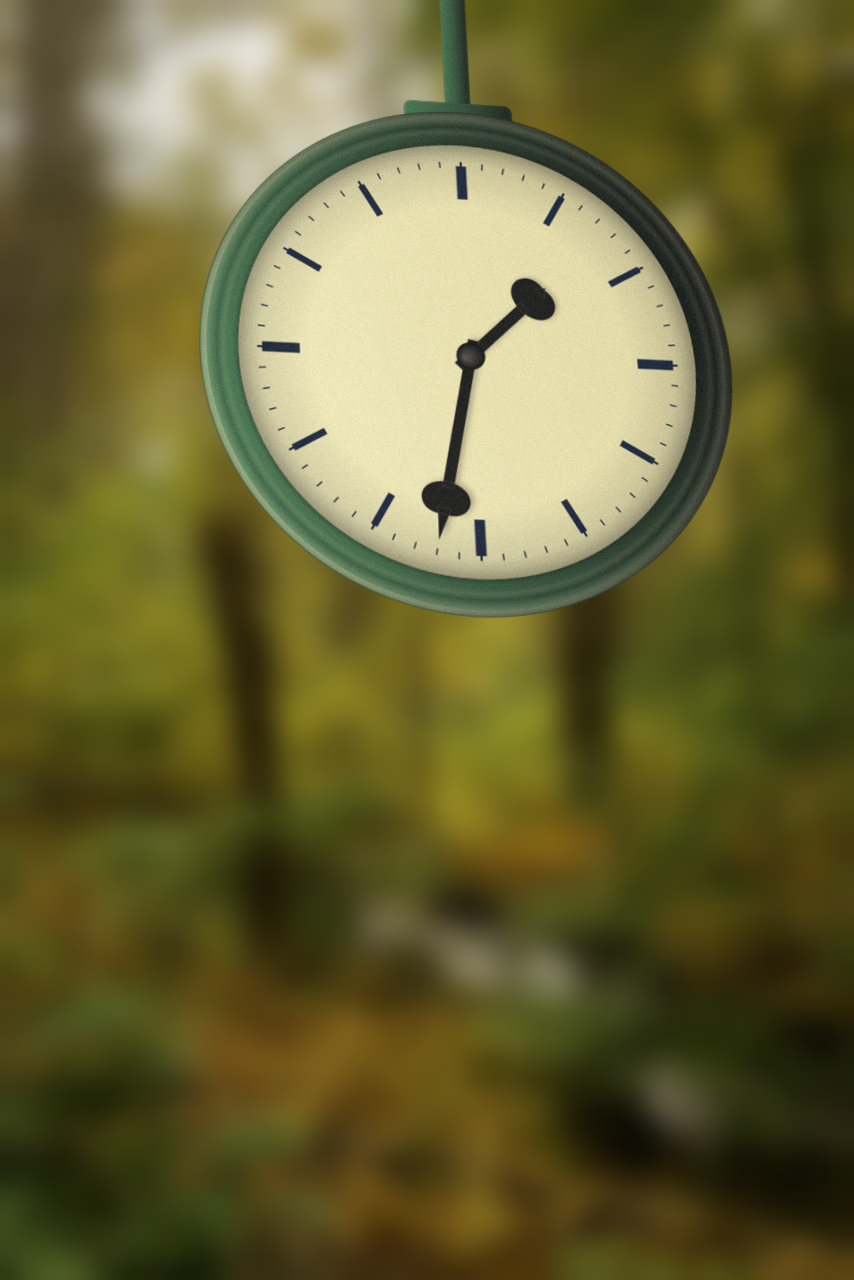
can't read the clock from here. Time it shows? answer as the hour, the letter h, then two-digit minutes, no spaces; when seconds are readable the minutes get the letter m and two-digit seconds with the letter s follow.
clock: 1h32
